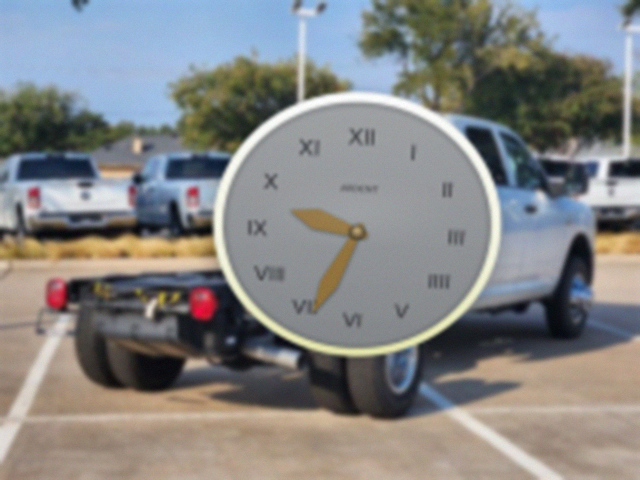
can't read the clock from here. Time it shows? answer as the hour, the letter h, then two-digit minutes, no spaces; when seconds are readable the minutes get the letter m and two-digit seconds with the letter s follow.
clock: 9h34
